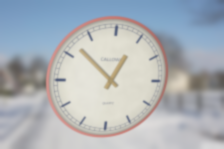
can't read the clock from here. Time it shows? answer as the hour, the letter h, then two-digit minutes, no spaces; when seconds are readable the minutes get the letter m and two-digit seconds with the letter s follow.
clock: 12h52
